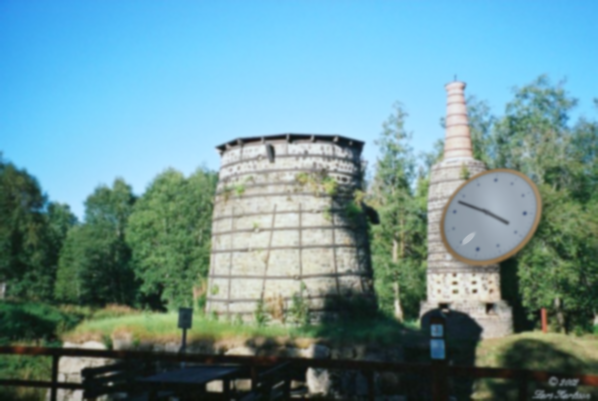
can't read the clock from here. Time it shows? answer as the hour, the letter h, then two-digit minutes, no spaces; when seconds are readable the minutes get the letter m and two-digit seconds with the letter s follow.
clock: 3h48
